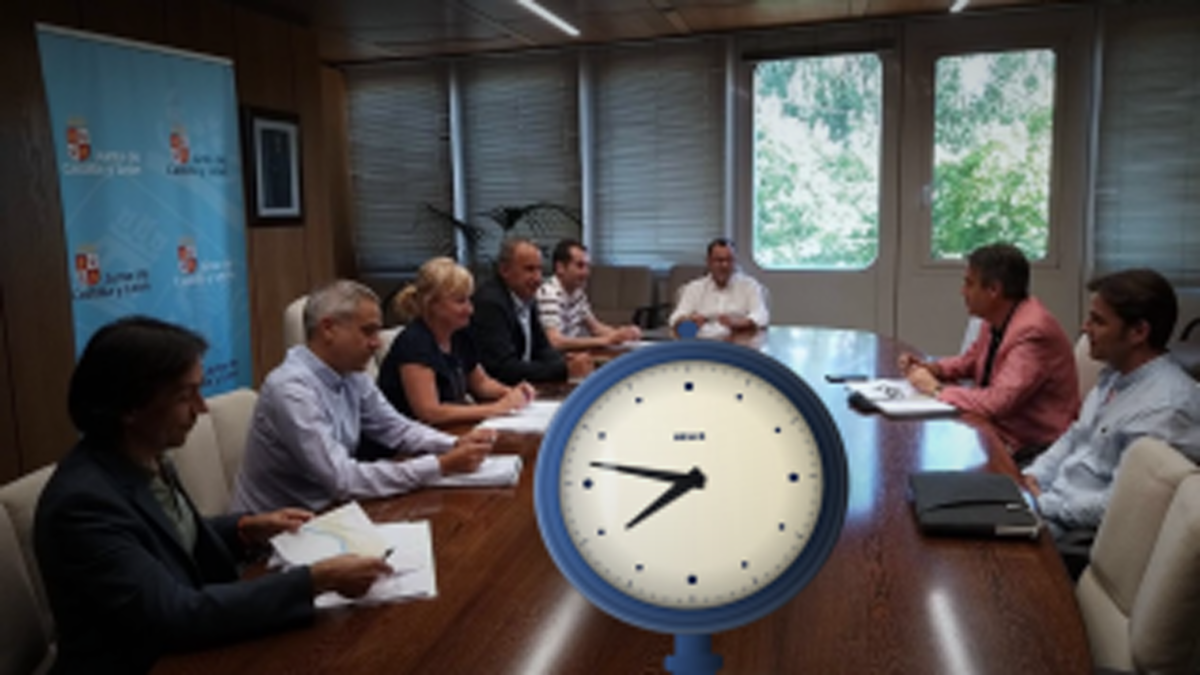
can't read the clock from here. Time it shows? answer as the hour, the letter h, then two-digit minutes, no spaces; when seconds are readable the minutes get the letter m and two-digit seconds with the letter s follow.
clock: 7h47
